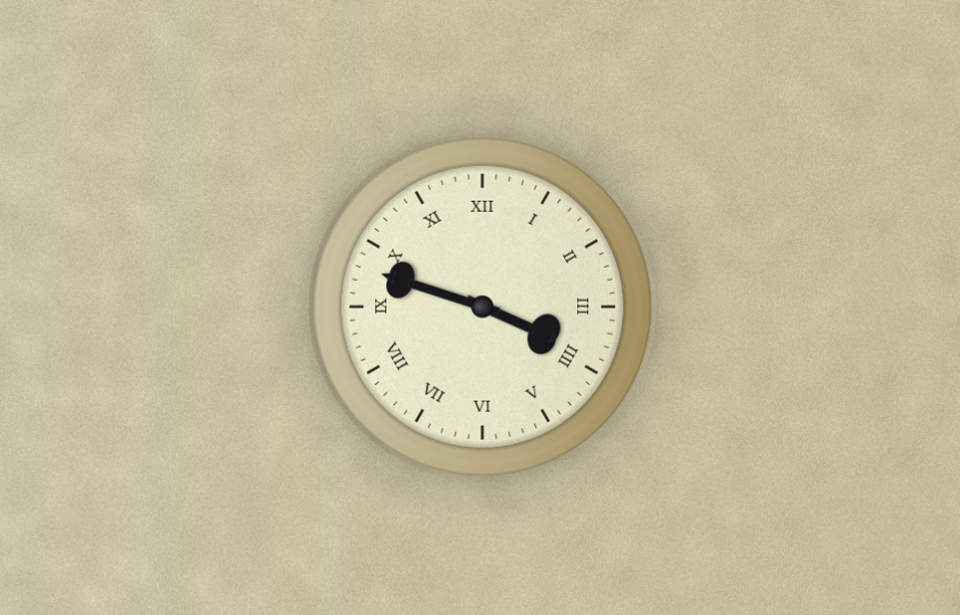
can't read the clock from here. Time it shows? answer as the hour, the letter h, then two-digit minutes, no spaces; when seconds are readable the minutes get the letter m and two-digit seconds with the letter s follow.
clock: 3h48
